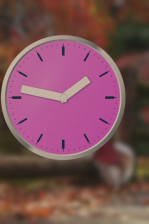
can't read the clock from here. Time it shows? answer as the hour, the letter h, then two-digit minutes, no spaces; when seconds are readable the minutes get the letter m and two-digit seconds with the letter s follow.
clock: 1h47
